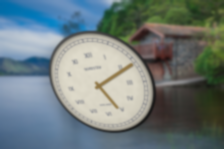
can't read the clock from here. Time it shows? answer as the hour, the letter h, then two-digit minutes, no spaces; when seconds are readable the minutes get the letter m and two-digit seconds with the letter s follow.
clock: 5h11
